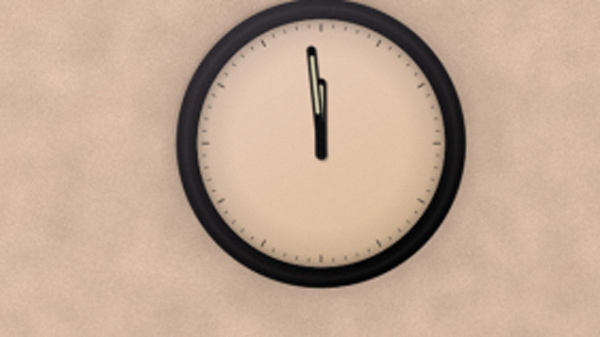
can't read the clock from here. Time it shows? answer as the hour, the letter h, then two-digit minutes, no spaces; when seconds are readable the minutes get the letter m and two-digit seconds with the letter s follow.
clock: 11h59
